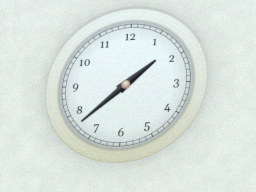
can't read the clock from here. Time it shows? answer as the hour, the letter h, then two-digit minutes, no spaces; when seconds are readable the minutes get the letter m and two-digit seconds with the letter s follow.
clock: 1h38
